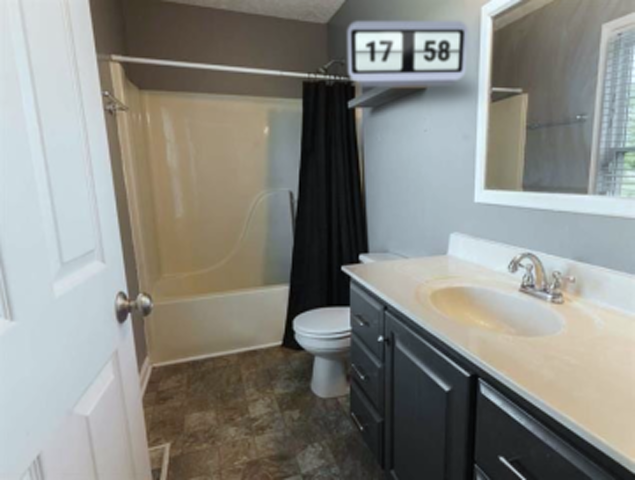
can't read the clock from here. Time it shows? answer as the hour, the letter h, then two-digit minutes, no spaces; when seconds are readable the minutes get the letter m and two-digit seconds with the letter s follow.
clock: 17h58
